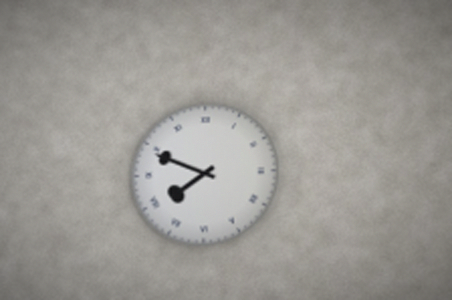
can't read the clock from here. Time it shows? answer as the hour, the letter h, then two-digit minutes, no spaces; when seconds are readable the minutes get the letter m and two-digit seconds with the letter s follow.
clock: 7h49
